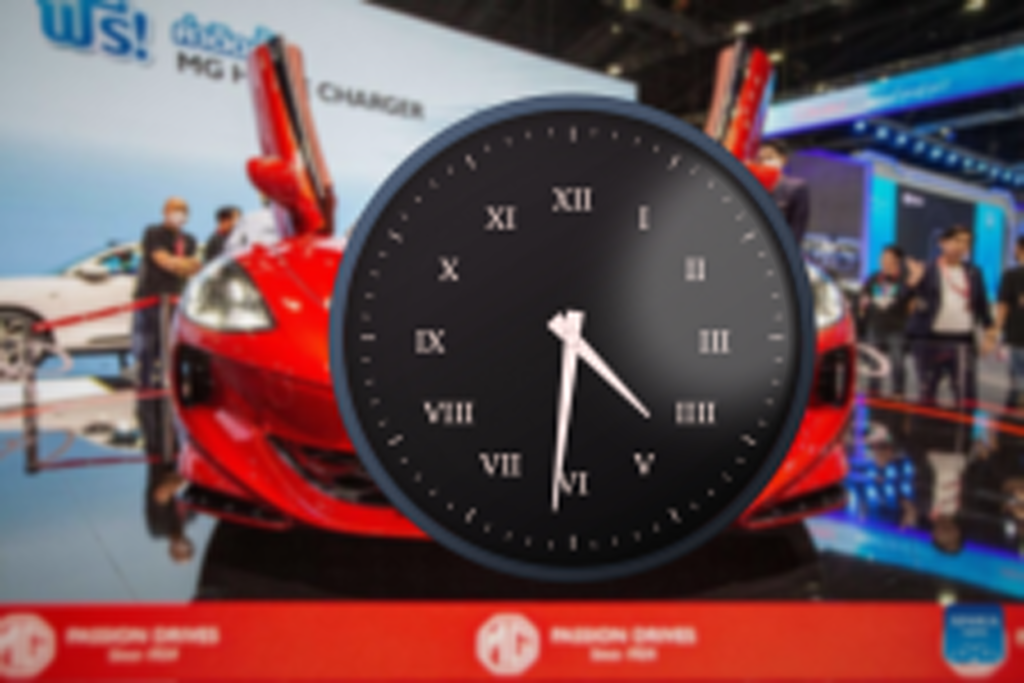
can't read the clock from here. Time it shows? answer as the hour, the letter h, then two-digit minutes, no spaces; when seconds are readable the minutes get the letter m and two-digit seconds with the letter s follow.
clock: 4h31
